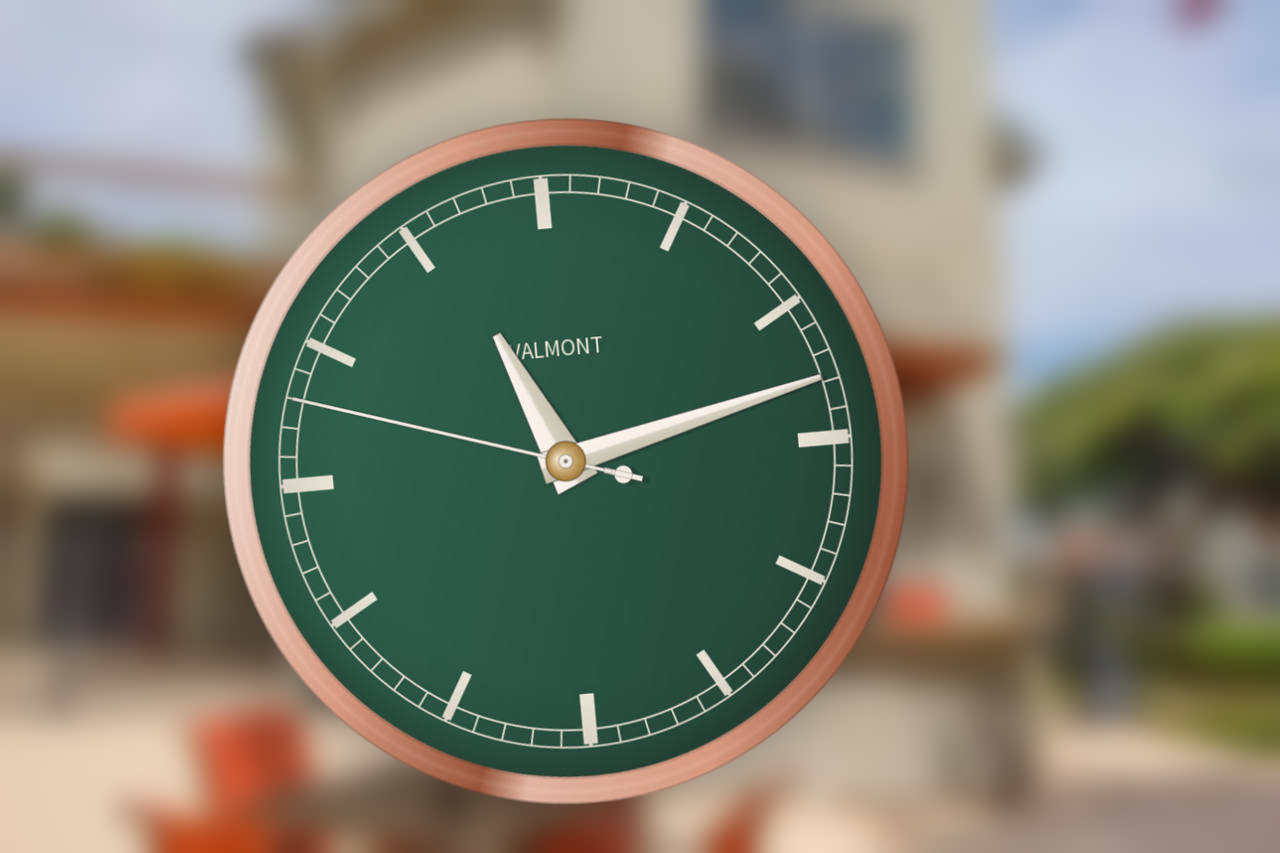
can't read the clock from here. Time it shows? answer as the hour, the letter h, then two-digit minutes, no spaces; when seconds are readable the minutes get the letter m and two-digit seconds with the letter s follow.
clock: 11h12m48s
